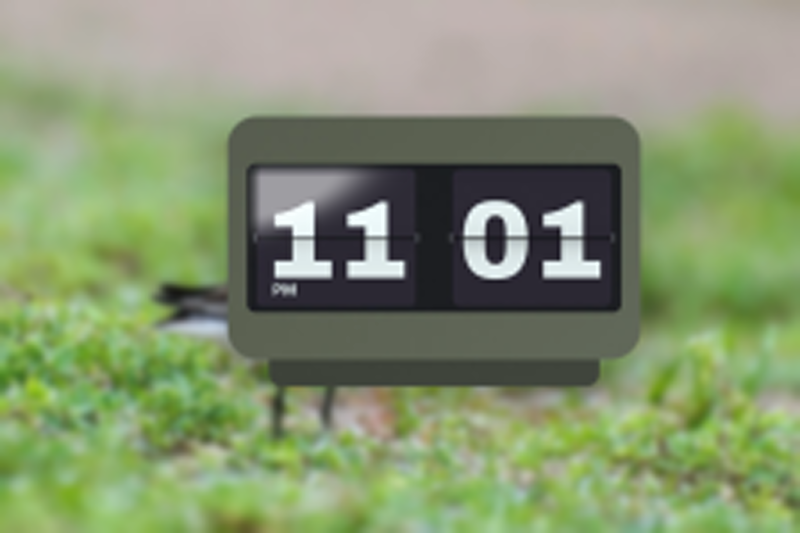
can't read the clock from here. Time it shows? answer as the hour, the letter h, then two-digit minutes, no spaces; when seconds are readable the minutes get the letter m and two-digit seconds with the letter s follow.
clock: 11h01
